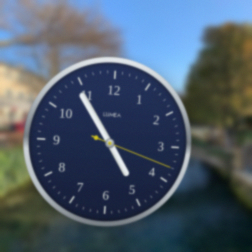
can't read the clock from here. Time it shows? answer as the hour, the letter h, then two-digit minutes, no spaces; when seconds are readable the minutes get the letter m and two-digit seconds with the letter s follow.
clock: 4h54m18s
